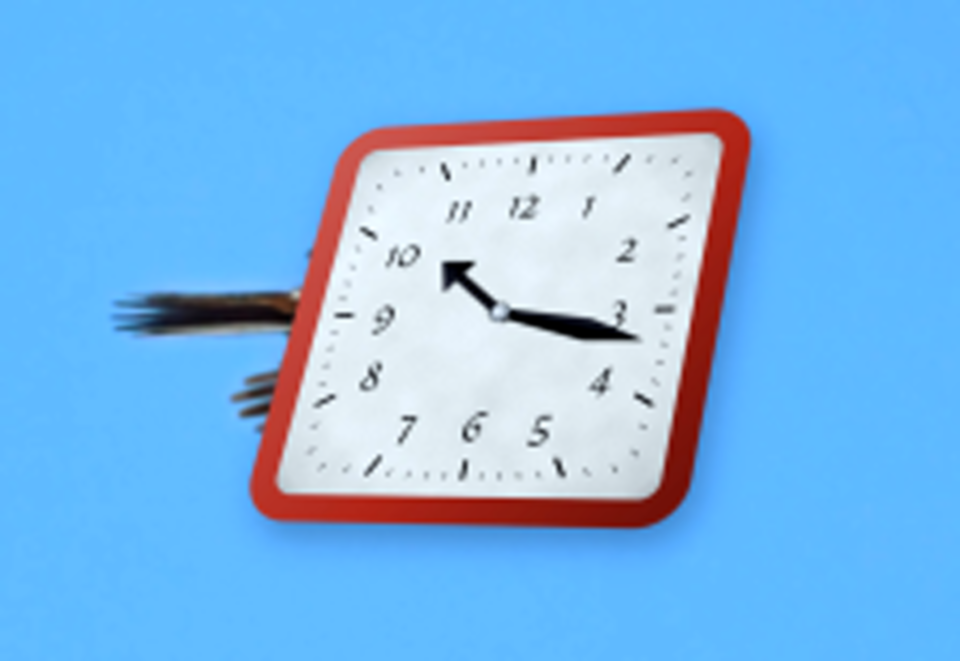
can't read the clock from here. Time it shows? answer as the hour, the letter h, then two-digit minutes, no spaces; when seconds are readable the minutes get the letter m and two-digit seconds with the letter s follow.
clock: 10h17
